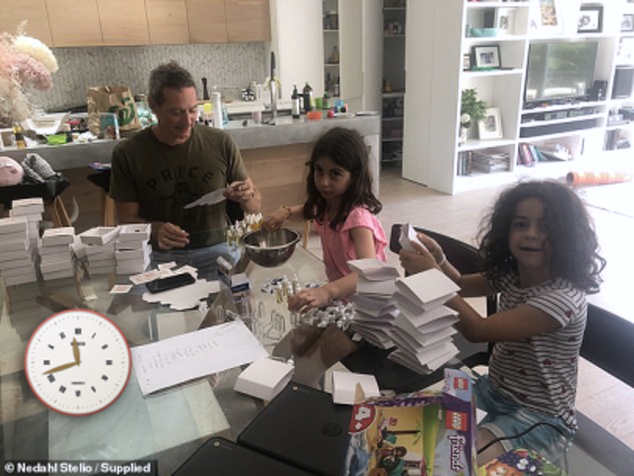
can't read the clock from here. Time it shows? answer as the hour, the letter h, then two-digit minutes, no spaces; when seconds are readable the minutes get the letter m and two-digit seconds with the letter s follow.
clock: 11h42
